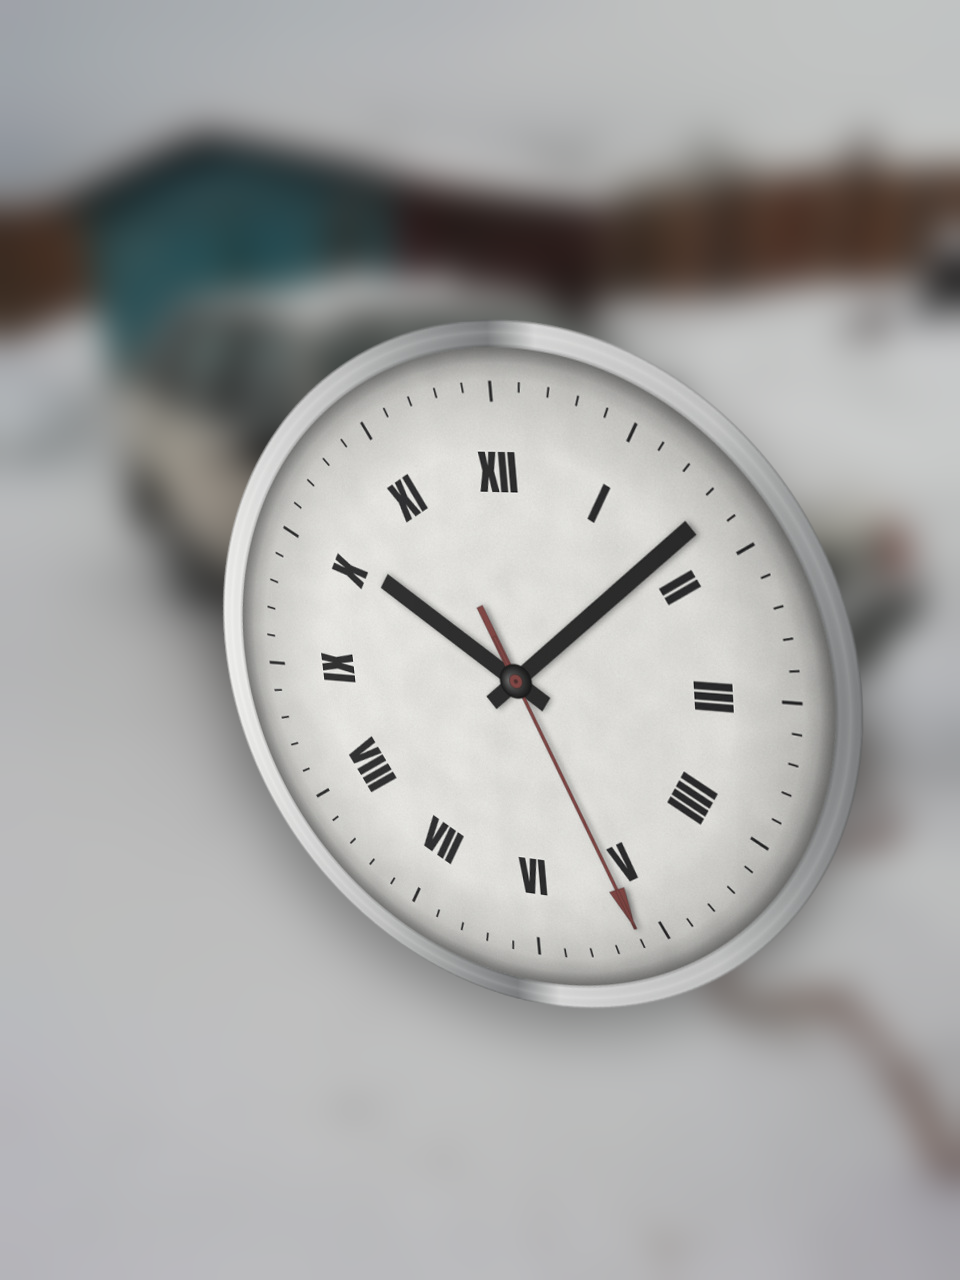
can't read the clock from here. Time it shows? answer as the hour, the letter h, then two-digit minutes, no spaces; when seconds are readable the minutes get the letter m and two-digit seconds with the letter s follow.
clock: 10h08m26s
